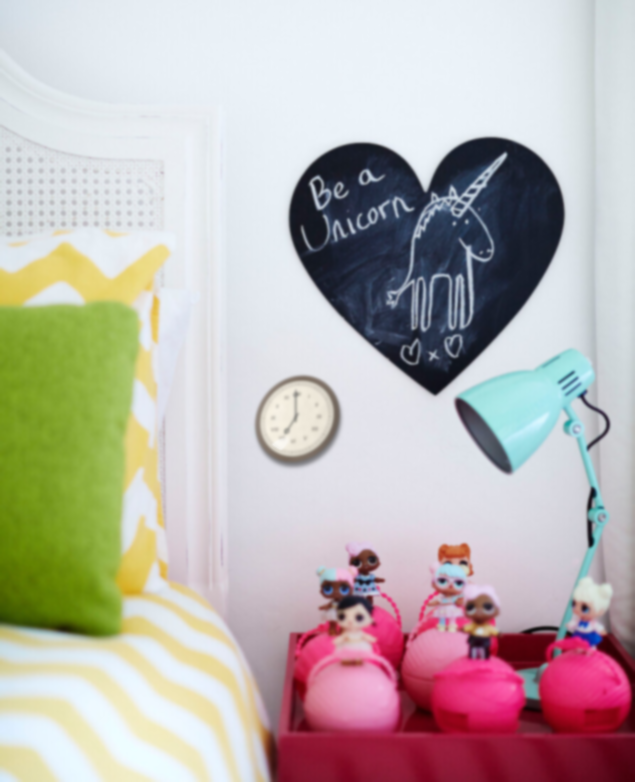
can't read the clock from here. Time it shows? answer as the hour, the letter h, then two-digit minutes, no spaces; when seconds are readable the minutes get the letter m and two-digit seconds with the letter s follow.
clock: 6h59
